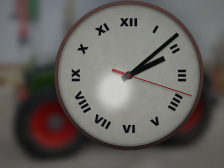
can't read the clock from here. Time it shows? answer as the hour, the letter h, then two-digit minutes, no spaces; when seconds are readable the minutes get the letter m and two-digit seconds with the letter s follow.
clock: 2h08m18s
